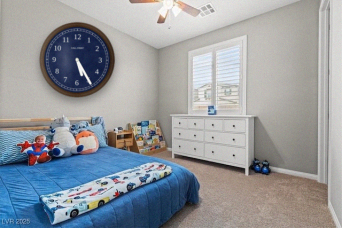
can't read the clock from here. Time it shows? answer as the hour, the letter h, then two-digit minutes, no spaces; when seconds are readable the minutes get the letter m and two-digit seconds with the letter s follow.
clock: 5h25
